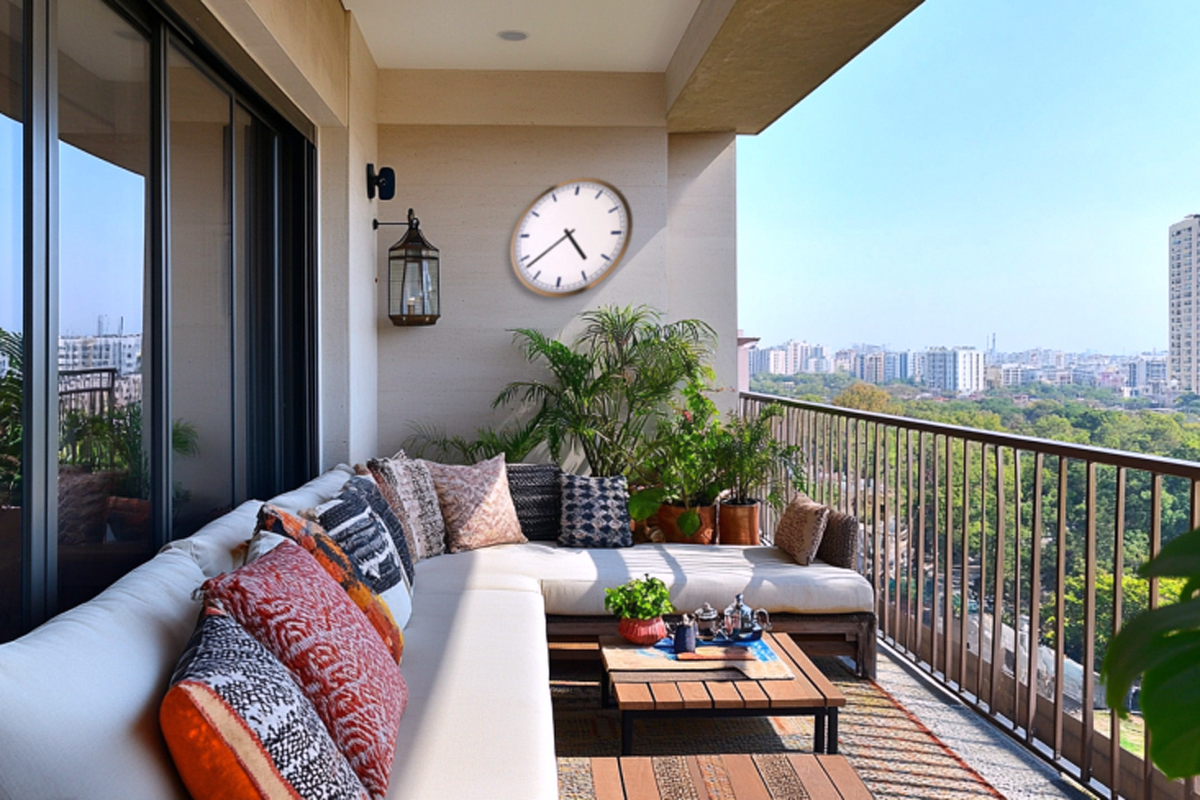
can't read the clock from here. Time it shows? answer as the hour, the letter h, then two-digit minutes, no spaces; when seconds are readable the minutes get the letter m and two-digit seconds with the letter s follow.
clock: 4h38
